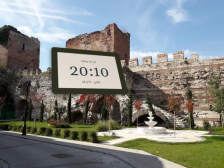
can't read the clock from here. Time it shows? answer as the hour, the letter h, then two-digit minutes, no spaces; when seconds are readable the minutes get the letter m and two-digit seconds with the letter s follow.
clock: 20h10
